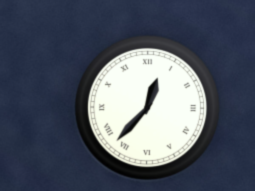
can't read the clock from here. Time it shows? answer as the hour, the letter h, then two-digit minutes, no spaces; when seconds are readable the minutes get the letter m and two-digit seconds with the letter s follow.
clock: 12h37
